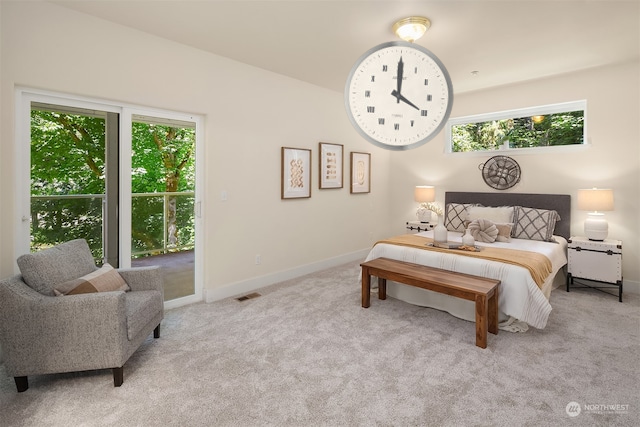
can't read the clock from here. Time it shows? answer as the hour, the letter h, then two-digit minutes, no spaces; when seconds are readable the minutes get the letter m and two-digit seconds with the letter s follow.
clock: 4h00
